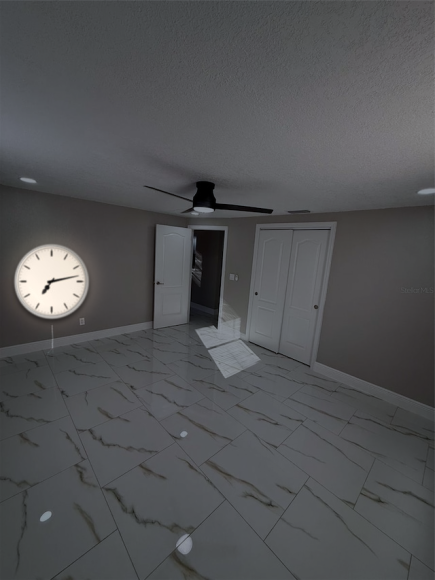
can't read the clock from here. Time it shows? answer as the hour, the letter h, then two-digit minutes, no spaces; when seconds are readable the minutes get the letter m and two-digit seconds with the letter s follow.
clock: 7h13
